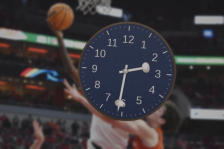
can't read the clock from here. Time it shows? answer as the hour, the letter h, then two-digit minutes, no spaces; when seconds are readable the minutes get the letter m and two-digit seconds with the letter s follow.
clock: 2h31
